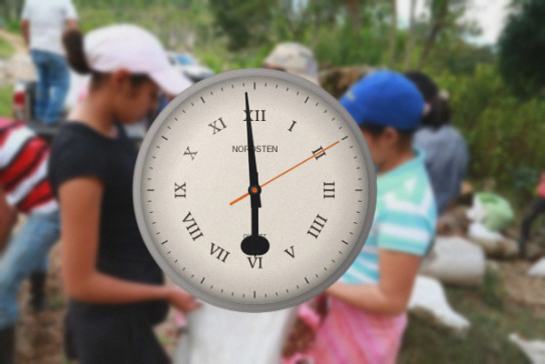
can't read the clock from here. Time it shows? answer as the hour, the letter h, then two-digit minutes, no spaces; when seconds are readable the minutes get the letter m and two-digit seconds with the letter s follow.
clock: 5h59m10s
